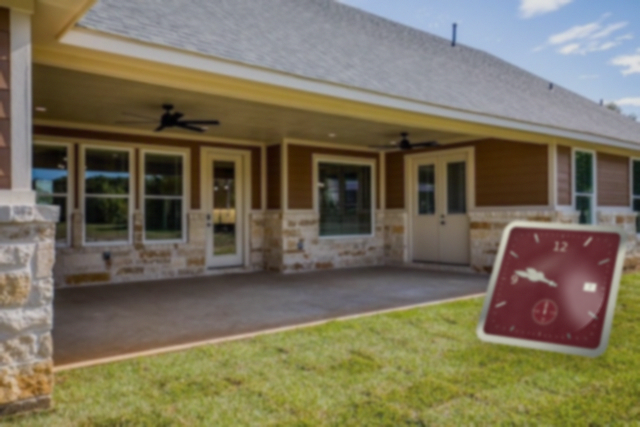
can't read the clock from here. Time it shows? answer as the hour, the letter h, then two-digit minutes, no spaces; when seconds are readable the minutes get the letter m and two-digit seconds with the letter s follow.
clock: 9h47
